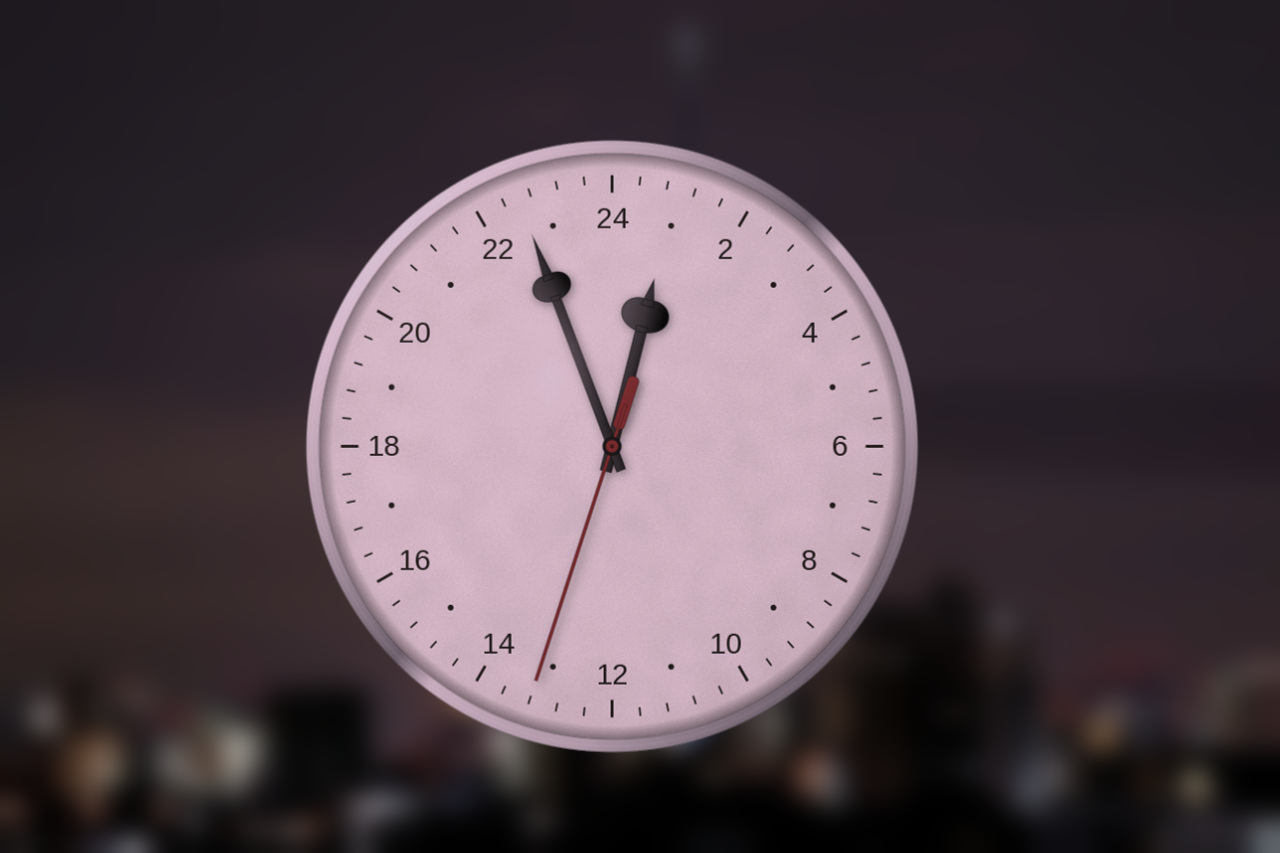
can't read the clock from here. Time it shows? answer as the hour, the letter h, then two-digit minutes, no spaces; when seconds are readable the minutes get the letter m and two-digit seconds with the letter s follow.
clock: 0h56m33s
